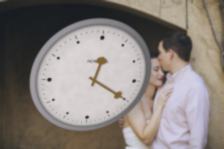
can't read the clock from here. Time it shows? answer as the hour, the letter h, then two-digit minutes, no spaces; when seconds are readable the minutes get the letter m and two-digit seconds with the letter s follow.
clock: 12h20
